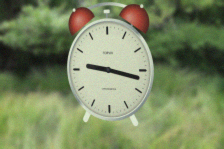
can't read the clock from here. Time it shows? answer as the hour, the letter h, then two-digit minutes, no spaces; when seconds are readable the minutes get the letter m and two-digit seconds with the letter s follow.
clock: 9h17
